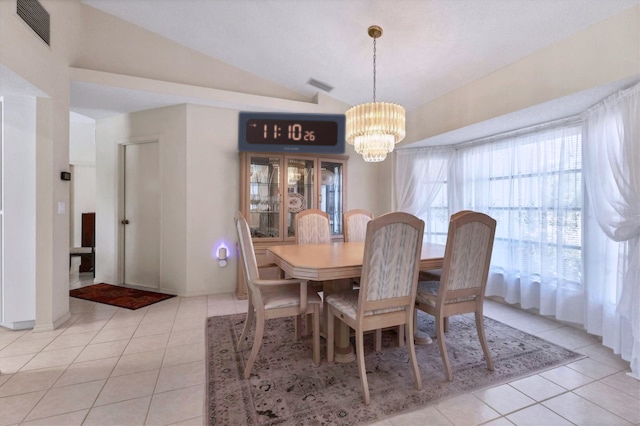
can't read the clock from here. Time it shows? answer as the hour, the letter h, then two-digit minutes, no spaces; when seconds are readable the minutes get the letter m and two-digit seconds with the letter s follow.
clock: 11h10
